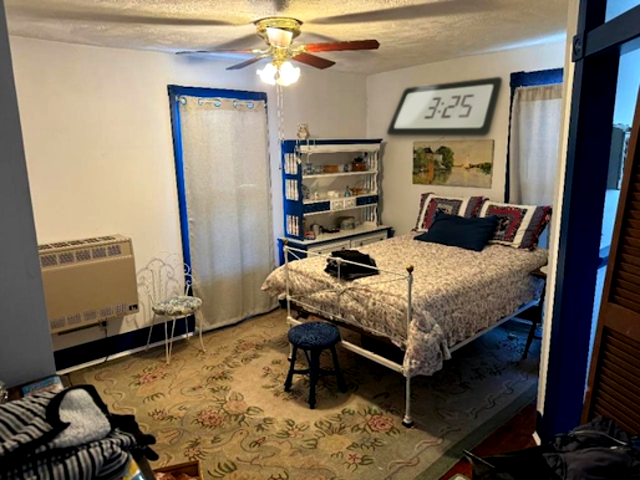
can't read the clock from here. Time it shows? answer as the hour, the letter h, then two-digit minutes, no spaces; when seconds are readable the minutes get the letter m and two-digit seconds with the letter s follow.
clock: 3h25
